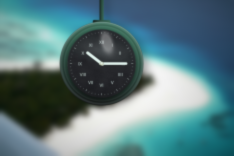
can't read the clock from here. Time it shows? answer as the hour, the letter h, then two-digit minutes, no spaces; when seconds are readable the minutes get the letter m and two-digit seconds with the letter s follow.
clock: 10h15
